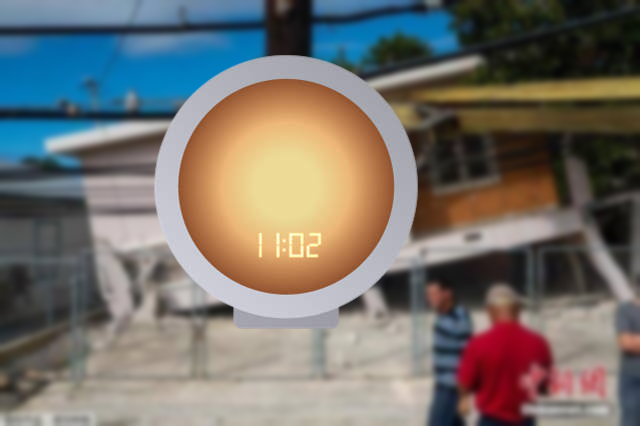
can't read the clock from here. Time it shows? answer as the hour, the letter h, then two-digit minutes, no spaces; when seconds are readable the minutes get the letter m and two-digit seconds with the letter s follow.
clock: 11h02
